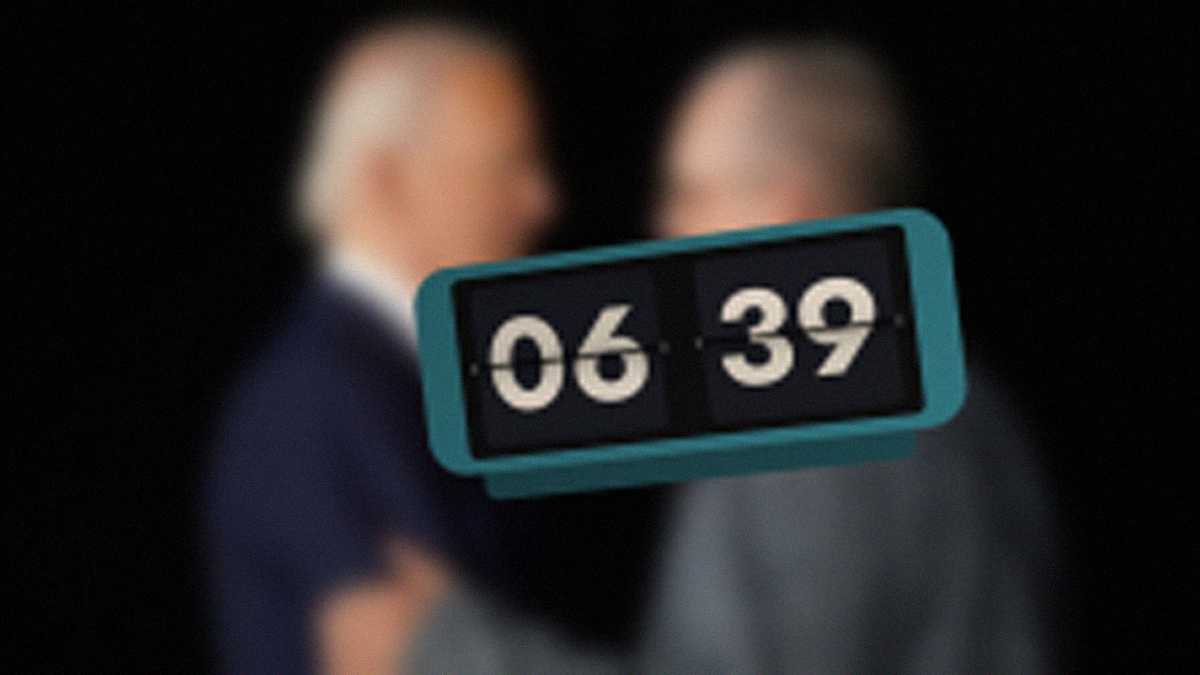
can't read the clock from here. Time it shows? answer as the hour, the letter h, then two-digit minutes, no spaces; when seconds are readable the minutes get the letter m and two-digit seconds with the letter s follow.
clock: 6h39
